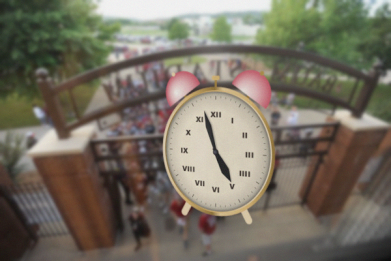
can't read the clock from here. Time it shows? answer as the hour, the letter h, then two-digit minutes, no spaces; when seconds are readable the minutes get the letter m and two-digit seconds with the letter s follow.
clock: 4h57
